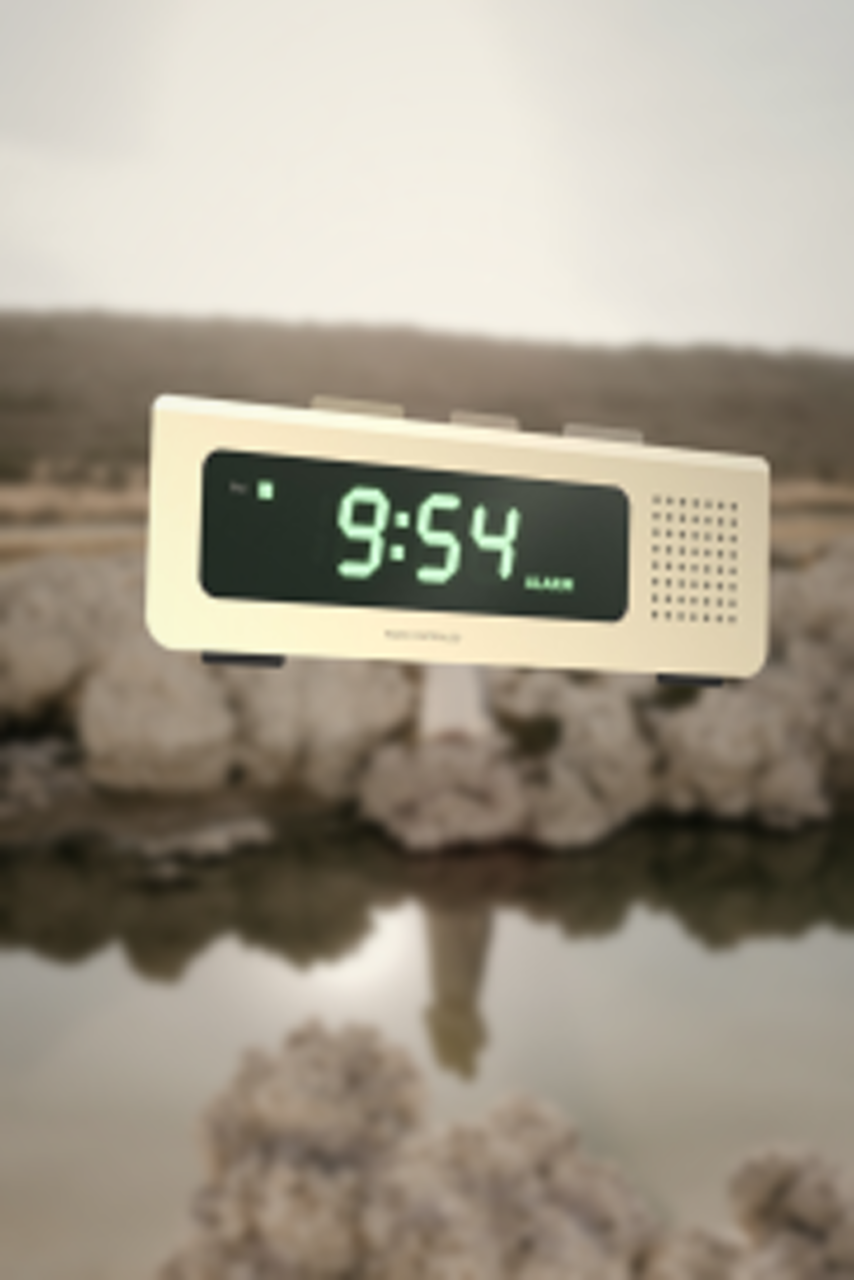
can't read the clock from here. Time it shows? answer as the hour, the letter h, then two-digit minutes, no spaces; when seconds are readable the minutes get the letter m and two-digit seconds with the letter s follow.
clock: 9h54
